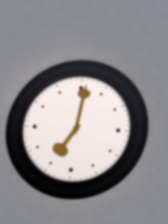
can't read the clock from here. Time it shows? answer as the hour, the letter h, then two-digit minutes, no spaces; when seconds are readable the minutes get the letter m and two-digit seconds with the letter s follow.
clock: 7h01
